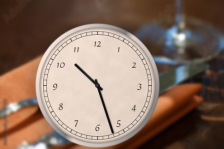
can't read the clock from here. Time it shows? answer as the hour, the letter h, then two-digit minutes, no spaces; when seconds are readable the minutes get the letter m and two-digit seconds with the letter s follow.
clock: 10h27
